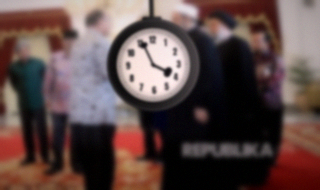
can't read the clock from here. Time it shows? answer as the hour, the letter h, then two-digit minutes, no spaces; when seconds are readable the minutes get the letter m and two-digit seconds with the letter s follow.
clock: 3h56
